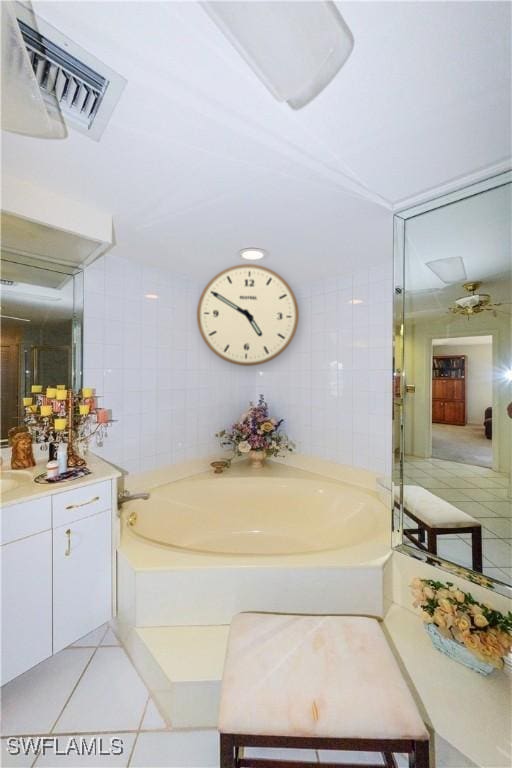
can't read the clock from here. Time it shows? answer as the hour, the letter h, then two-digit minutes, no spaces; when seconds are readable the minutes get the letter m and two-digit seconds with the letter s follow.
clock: 4h50
